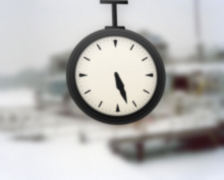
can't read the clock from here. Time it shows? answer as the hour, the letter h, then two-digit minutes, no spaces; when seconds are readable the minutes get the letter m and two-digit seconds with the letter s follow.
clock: 5h27
